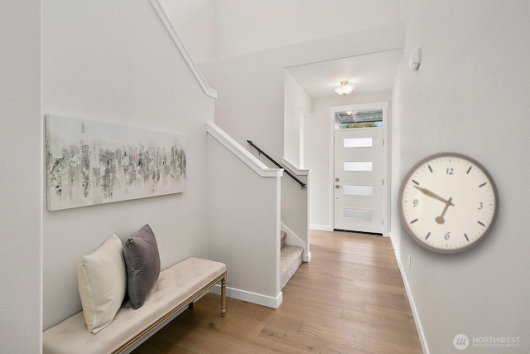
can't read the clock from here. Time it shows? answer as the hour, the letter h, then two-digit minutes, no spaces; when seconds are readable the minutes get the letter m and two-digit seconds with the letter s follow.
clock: 6h49
